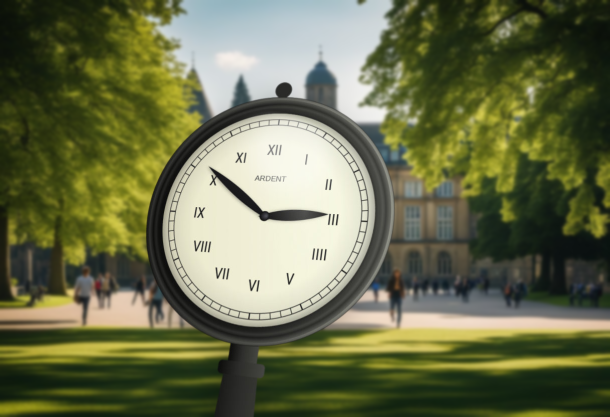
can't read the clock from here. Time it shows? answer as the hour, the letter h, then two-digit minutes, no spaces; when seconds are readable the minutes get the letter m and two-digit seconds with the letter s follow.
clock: 2h51
